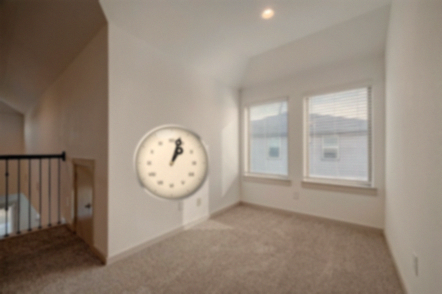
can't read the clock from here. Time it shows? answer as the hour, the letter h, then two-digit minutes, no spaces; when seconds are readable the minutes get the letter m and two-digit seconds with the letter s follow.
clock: 1h03
